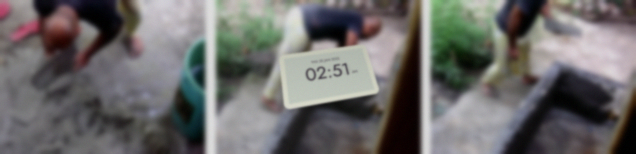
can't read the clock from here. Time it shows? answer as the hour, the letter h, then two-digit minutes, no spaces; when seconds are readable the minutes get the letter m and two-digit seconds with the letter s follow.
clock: 2h51
